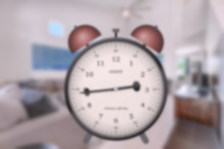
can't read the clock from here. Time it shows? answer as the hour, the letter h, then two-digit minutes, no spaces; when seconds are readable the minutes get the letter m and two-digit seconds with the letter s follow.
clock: 2h44
